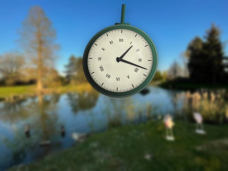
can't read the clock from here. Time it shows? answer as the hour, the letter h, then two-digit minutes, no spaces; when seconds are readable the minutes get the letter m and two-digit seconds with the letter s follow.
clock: 1h18
